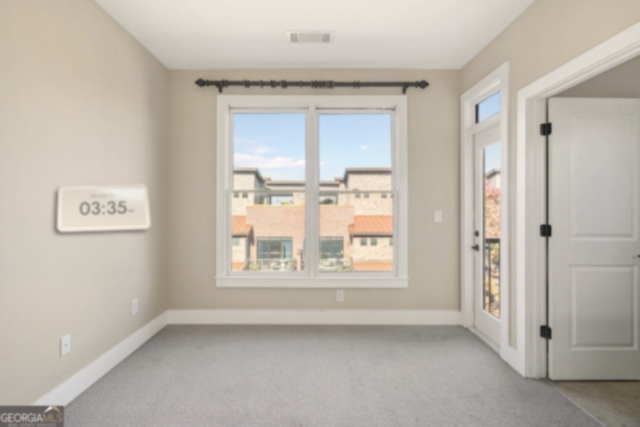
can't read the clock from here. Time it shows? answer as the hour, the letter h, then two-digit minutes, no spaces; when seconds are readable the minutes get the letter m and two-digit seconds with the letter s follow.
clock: 3h35
